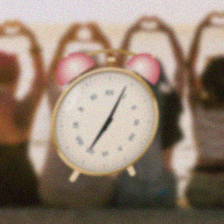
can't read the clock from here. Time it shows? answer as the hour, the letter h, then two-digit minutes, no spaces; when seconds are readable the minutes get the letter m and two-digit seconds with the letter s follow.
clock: 7h04
